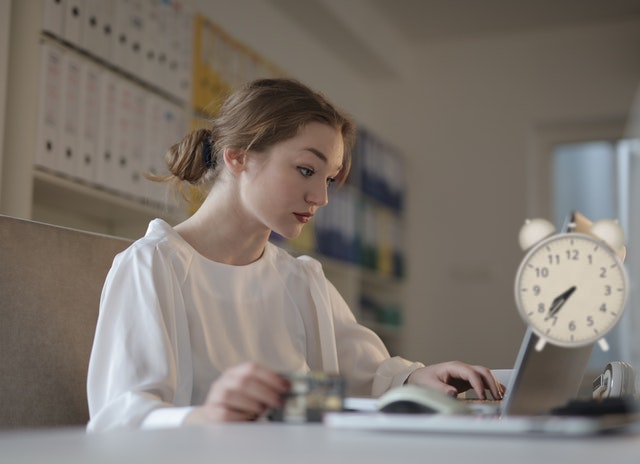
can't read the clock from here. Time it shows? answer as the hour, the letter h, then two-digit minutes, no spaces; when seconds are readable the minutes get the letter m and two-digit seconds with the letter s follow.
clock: 7h37
